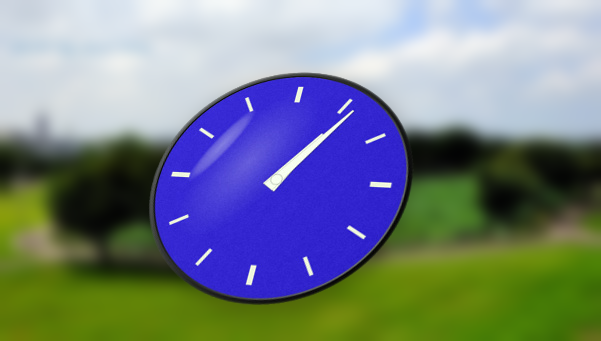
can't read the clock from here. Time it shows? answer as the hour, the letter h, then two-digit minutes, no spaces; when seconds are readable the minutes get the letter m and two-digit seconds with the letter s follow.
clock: 1h06
